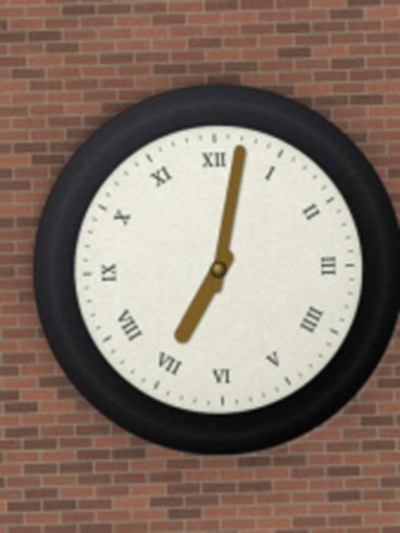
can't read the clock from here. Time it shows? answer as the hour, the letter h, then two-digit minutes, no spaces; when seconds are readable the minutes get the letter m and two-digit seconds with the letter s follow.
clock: 7h02
